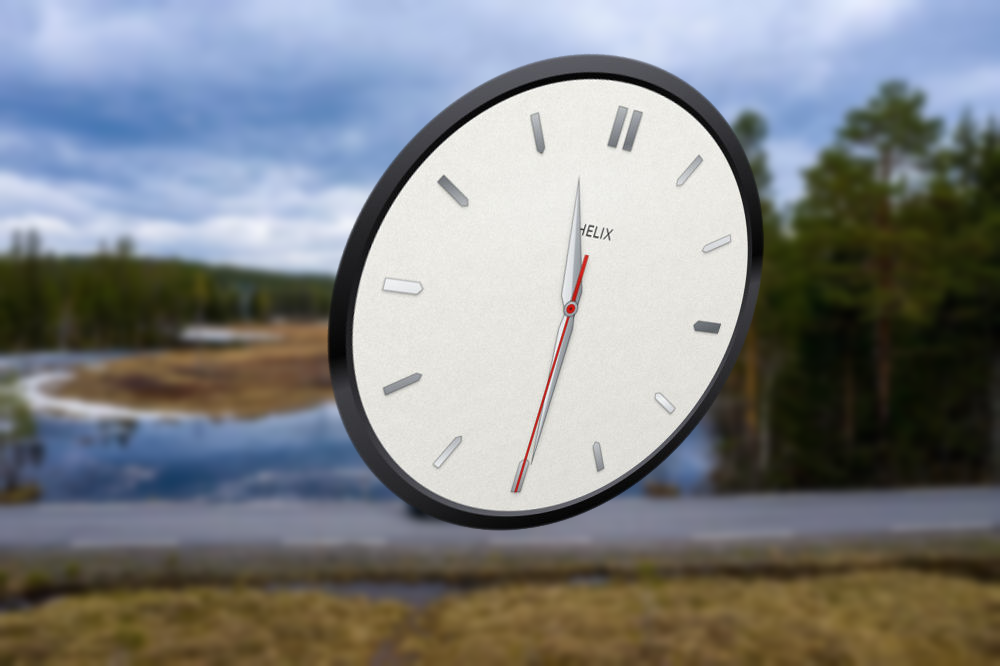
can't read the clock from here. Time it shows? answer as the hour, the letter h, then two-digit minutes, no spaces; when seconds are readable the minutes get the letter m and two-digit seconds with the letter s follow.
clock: 11h29m30s
